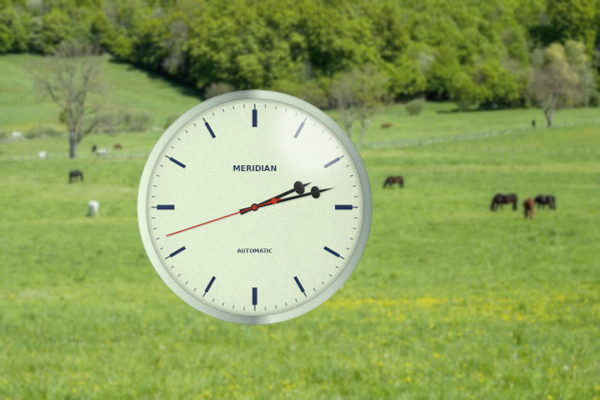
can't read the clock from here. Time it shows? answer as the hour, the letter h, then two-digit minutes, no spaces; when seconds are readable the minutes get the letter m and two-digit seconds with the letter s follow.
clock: 2h12m42s
